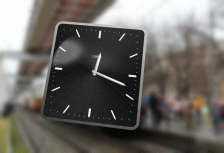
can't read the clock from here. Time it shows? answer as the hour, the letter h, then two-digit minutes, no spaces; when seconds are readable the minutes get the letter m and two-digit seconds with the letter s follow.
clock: 12h18
